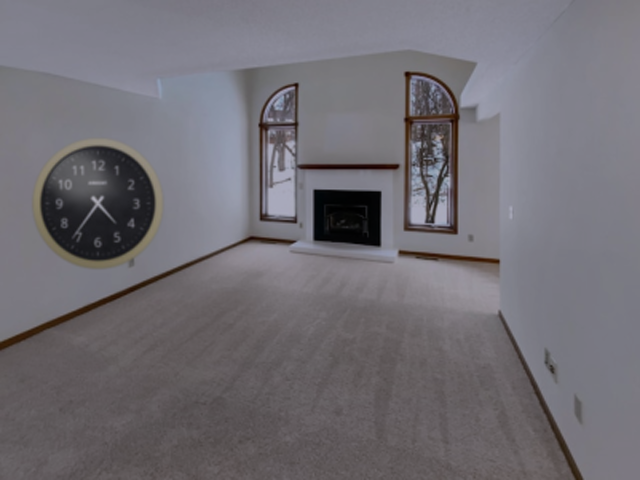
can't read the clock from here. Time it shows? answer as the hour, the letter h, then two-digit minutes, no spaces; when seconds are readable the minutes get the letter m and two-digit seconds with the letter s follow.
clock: 4h36
